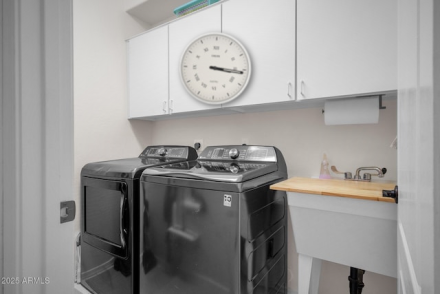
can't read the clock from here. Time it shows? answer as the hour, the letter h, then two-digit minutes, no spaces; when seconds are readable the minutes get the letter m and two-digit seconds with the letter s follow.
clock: 3h16
